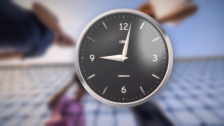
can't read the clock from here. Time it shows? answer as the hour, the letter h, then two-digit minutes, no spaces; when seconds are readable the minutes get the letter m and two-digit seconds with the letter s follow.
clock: 9h02
